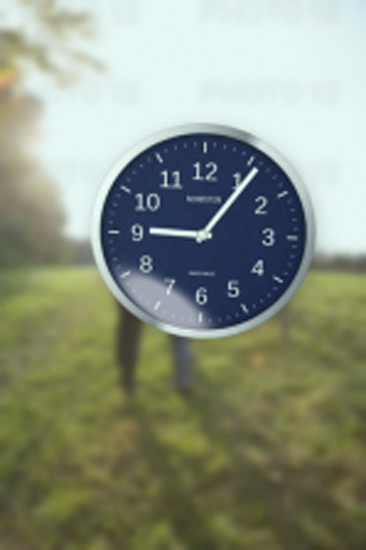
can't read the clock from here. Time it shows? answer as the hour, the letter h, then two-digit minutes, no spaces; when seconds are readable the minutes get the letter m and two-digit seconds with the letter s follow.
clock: 9h06
